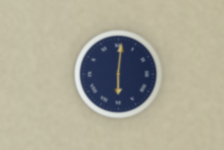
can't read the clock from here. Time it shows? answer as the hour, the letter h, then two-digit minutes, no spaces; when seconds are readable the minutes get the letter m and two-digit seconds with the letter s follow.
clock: 6h01
